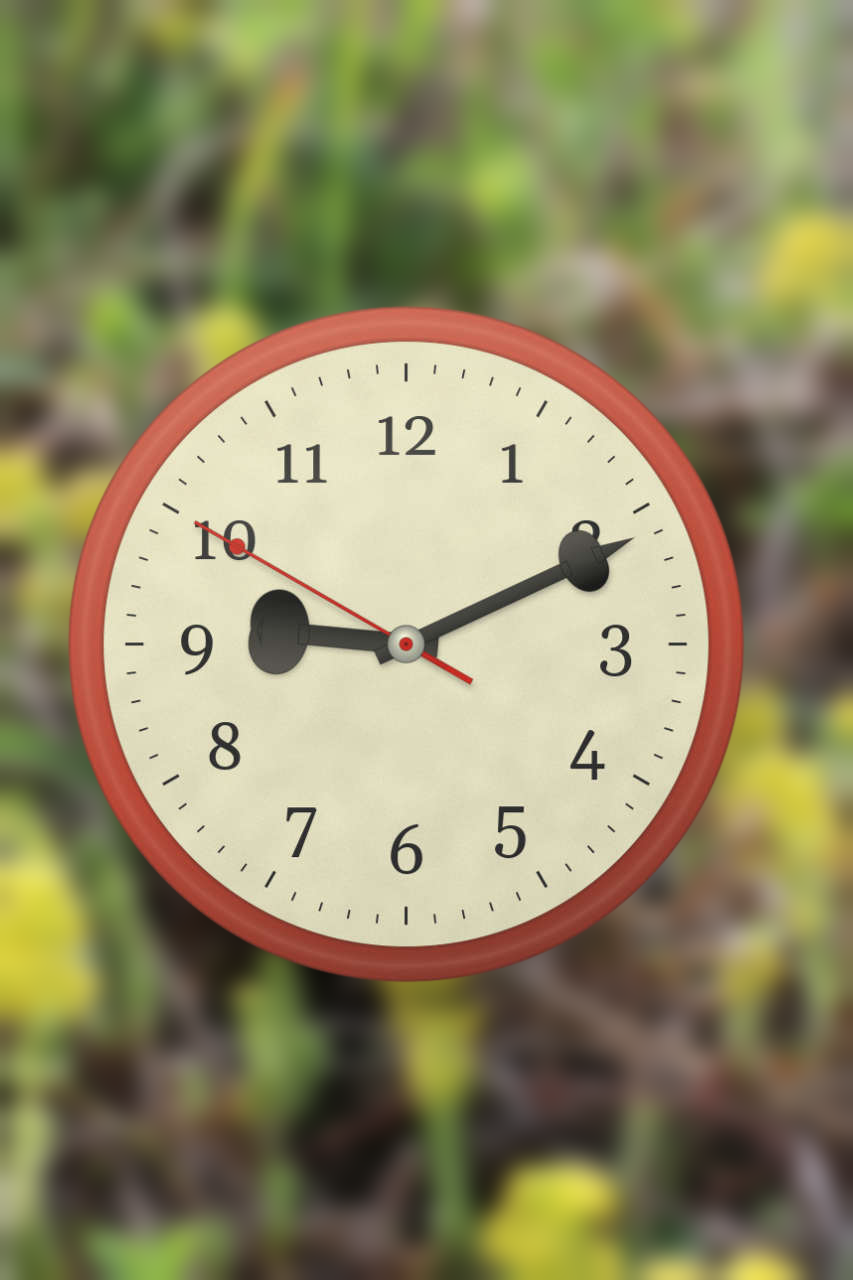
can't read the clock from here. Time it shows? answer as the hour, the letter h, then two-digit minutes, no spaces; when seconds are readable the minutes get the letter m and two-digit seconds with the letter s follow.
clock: 9h10m50s
